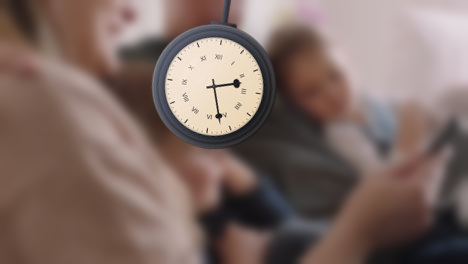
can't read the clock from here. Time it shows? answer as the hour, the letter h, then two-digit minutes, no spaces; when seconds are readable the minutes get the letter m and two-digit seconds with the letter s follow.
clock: 2h27
